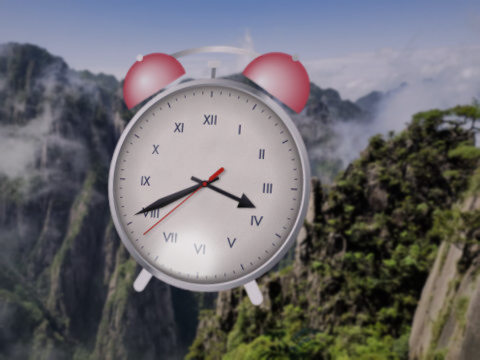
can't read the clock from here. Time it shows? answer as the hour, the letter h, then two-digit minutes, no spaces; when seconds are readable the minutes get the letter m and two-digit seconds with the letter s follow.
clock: 3h40m38s
